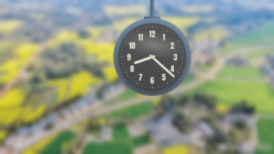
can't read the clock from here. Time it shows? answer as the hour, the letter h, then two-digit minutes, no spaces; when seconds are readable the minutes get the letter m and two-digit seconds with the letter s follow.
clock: 8h22
